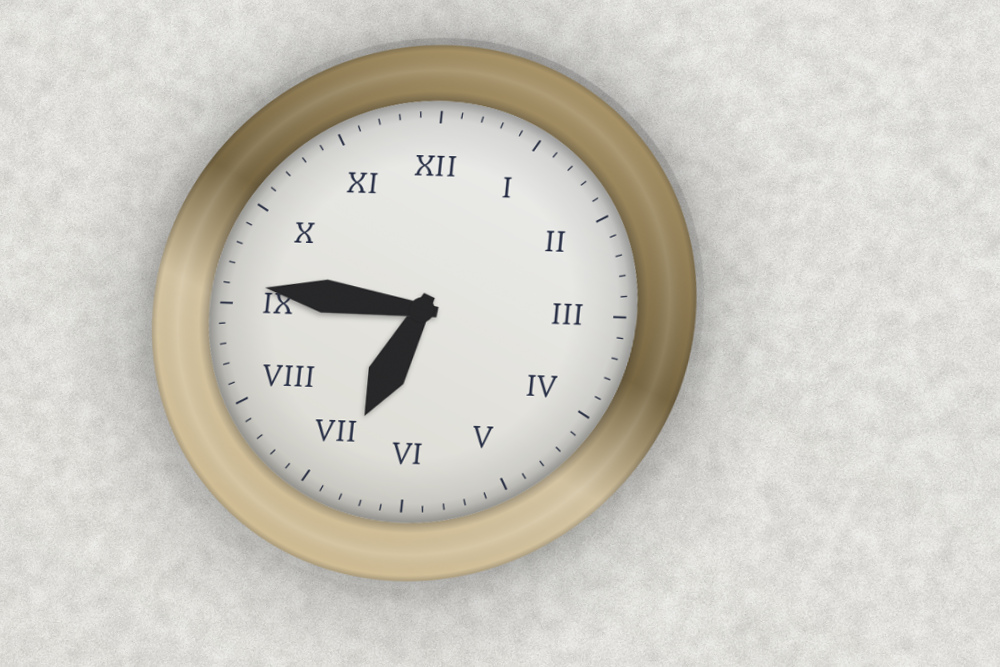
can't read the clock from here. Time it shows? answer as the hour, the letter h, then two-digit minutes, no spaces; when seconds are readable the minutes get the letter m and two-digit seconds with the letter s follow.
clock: 6h46
